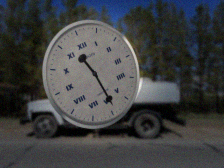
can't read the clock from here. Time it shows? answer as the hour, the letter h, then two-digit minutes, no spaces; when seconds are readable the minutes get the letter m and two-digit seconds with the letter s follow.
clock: 11h29
